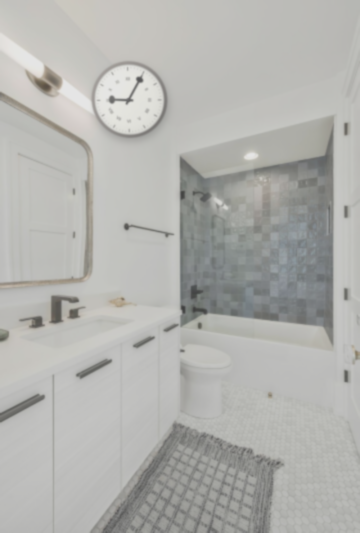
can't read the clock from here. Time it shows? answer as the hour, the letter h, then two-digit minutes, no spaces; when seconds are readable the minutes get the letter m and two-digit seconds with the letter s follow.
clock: 9h05
